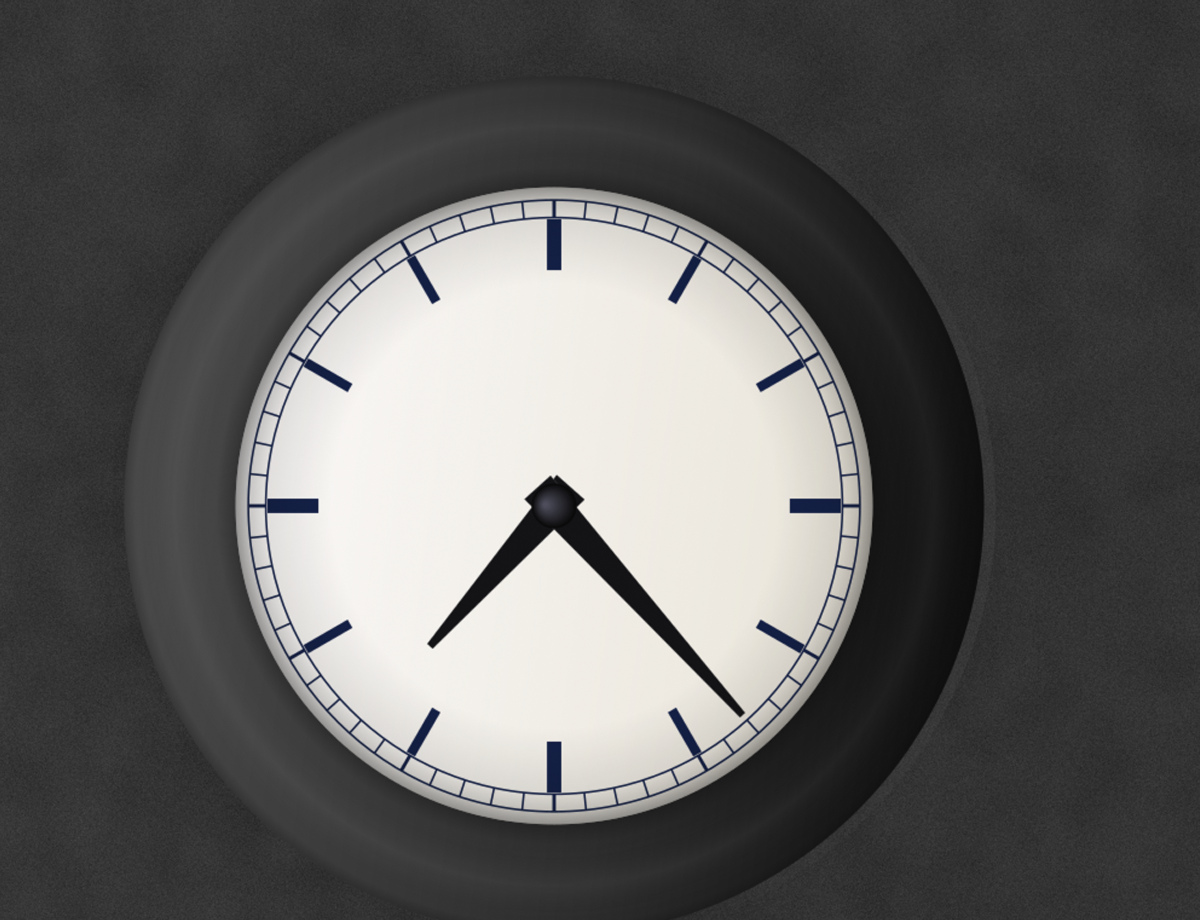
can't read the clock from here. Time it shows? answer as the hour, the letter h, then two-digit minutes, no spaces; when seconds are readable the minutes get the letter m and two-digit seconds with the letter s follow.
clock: 7h23
